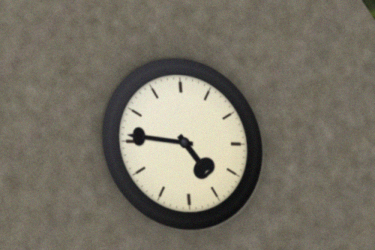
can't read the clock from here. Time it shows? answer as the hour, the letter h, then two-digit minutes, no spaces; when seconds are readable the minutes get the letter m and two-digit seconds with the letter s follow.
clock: 4h46
